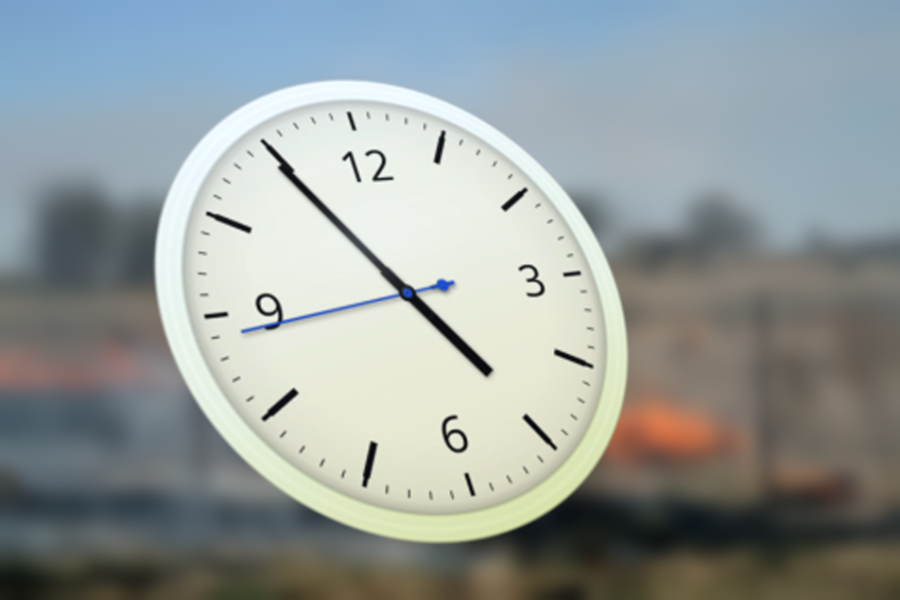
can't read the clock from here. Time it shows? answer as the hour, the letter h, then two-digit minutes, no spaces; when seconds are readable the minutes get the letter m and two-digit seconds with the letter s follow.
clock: 4h54m44s
